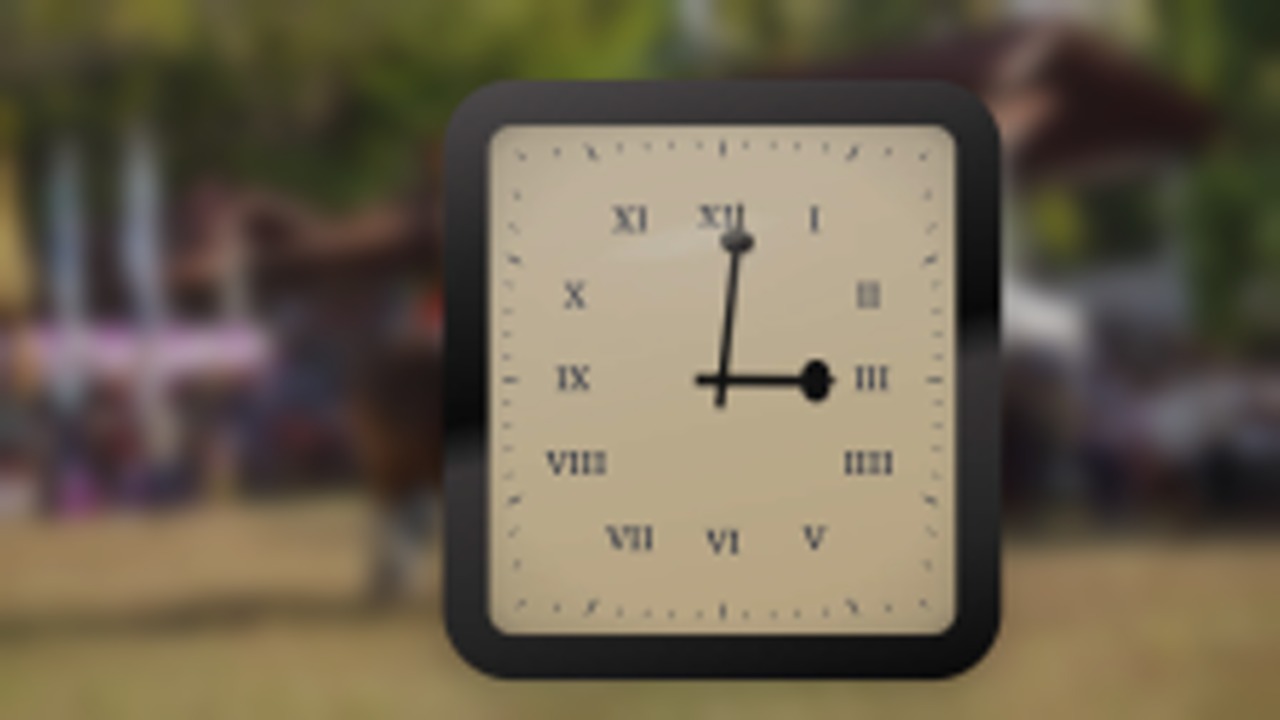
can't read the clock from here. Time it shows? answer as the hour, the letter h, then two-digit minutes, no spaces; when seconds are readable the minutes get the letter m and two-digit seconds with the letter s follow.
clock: 3h01
